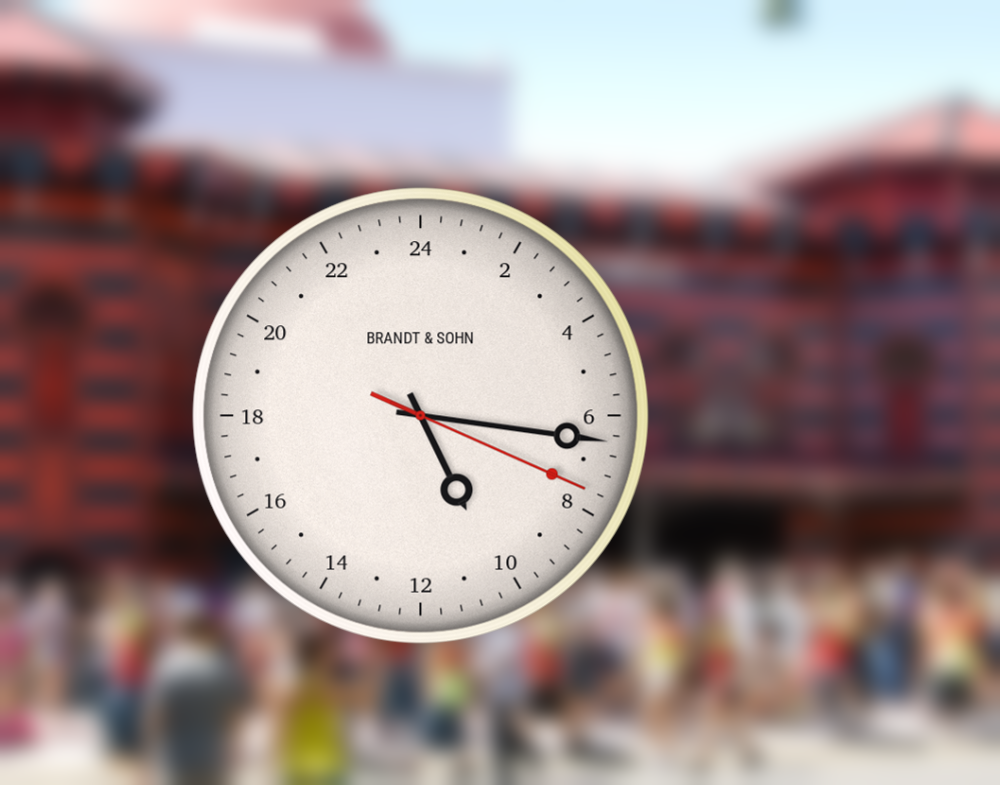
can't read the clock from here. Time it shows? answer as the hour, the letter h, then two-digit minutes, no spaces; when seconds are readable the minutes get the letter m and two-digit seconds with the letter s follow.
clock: 10h16m19s
